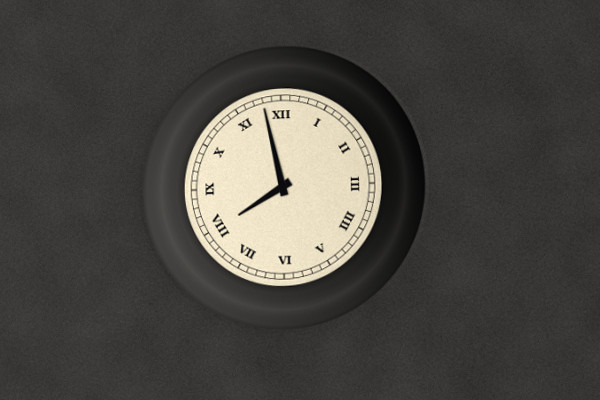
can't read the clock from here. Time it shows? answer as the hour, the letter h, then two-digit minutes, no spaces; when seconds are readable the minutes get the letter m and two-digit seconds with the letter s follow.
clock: 7h58
